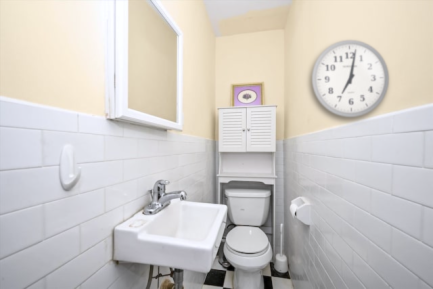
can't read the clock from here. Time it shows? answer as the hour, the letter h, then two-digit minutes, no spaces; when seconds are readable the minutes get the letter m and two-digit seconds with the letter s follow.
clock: 7h02
